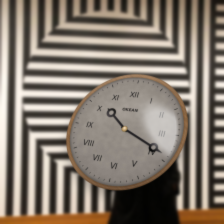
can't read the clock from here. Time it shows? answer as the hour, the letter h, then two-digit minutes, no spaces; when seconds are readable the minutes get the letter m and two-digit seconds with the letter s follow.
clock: 10h19
